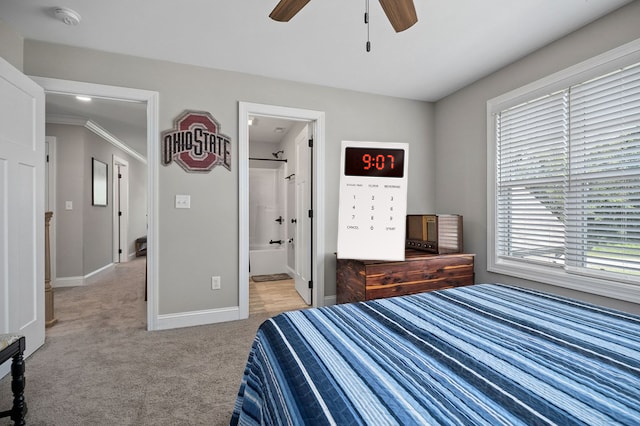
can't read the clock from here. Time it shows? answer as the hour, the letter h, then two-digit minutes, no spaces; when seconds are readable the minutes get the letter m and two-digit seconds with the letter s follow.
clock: 9h07
